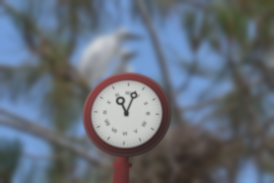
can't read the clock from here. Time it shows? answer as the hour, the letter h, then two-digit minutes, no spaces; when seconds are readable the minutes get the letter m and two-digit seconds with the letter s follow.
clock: 11h03
